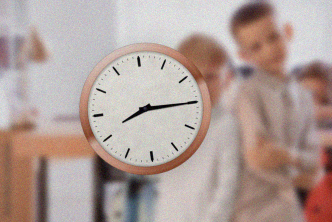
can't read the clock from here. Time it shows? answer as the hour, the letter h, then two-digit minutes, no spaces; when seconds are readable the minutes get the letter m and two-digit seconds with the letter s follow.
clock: 8h15
